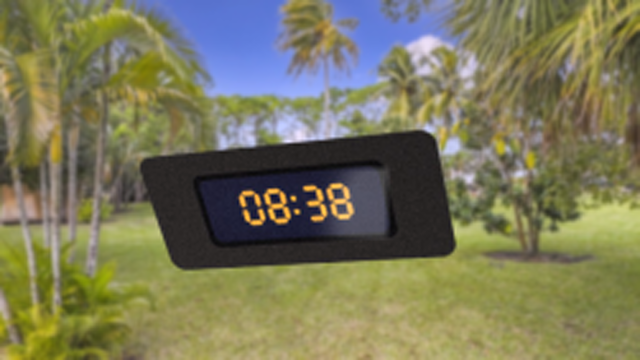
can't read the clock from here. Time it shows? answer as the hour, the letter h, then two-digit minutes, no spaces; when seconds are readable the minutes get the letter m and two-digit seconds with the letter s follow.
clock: 8h38
